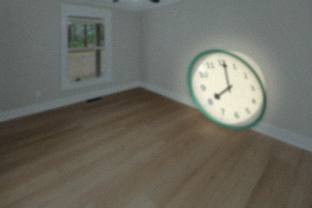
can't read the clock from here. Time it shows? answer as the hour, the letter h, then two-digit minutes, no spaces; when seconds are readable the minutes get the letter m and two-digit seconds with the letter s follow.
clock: 8h01
